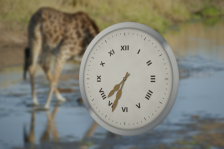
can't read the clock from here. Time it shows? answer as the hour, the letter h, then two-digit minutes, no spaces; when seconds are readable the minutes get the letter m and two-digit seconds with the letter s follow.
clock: 7h34
